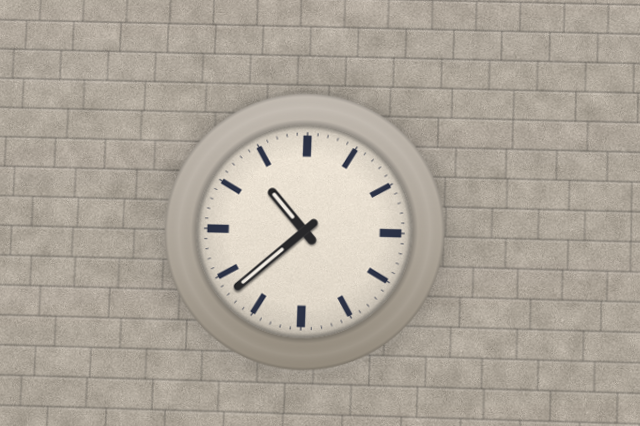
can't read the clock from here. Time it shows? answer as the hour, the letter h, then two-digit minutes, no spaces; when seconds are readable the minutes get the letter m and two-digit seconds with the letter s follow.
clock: 10h38
